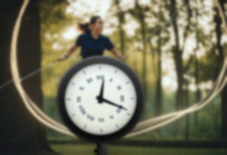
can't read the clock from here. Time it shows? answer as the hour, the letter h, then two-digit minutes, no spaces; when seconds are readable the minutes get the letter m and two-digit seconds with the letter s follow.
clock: 12h19
